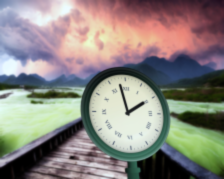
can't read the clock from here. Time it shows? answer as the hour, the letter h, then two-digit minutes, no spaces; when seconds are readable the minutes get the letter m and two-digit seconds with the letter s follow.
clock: 1h58
